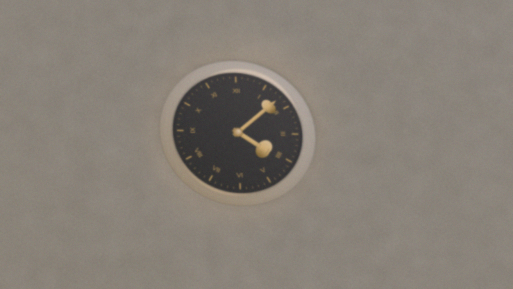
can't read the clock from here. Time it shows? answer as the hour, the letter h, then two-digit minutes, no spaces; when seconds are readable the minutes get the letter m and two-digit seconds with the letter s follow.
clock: 4h08
